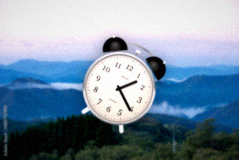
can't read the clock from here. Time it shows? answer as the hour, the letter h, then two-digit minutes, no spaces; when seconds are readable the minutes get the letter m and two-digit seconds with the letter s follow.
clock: 1h21
